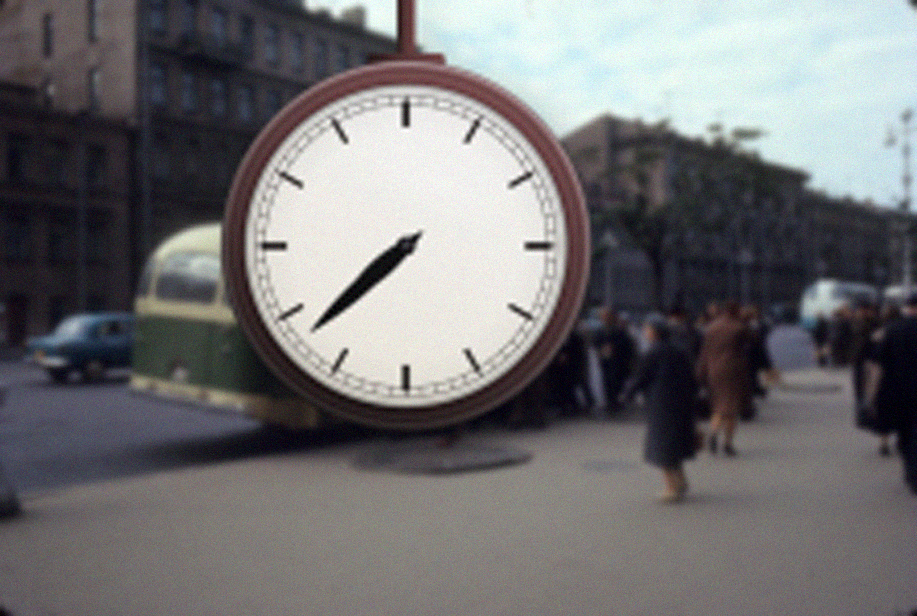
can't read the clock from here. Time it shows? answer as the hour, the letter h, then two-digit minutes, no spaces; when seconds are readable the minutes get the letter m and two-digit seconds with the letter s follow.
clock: 7h38
